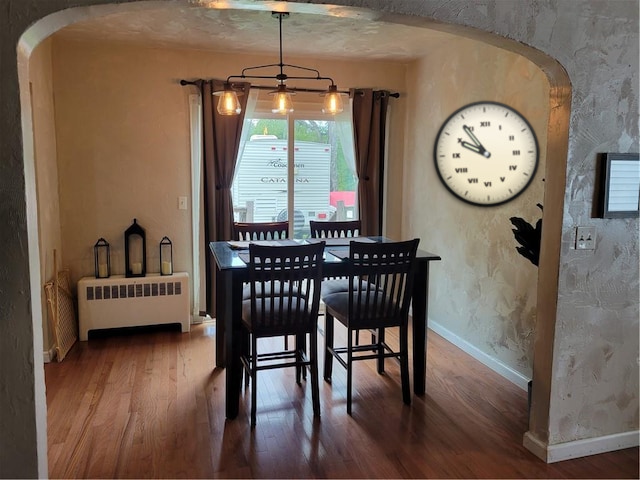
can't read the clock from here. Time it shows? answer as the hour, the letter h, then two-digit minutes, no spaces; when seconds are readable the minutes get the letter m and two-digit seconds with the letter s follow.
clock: 9h54
